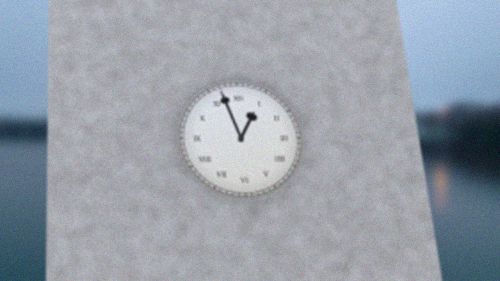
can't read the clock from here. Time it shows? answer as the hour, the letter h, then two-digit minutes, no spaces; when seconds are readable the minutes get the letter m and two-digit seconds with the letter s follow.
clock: 12h57
